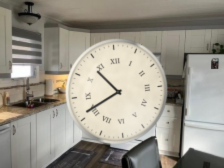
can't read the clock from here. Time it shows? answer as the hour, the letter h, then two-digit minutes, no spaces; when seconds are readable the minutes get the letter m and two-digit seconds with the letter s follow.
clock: 10h41
